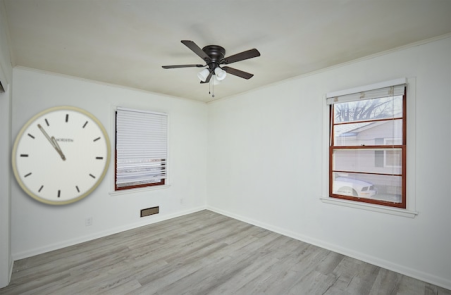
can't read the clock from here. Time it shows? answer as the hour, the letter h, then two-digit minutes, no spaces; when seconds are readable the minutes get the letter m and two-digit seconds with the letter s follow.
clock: 10h53
